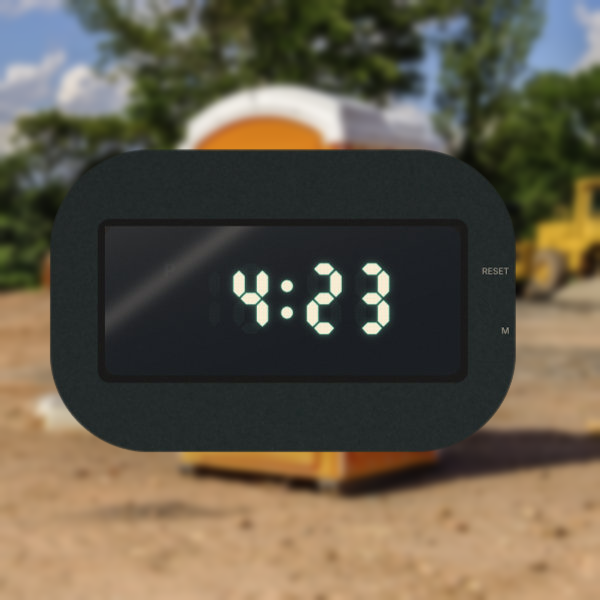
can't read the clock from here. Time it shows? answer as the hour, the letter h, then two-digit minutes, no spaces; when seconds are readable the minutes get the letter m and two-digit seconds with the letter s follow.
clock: 4h23
